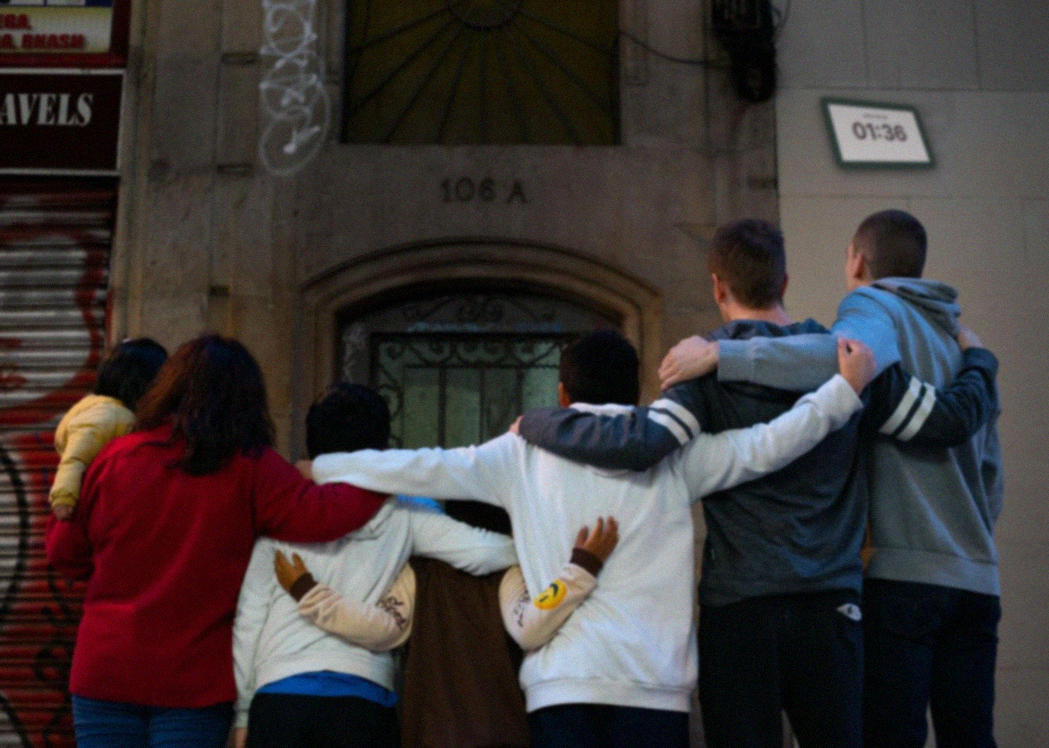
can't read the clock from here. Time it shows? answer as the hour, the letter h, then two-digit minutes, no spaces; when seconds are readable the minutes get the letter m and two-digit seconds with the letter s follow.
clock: 1h36
